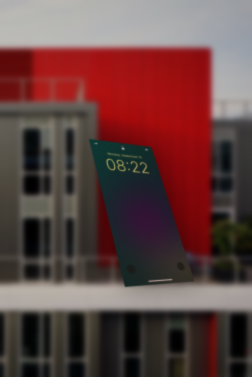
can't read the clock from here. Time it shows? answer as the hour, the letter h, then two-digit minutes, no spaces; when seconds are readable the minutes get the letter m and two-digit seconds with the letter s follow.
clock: 8h22
